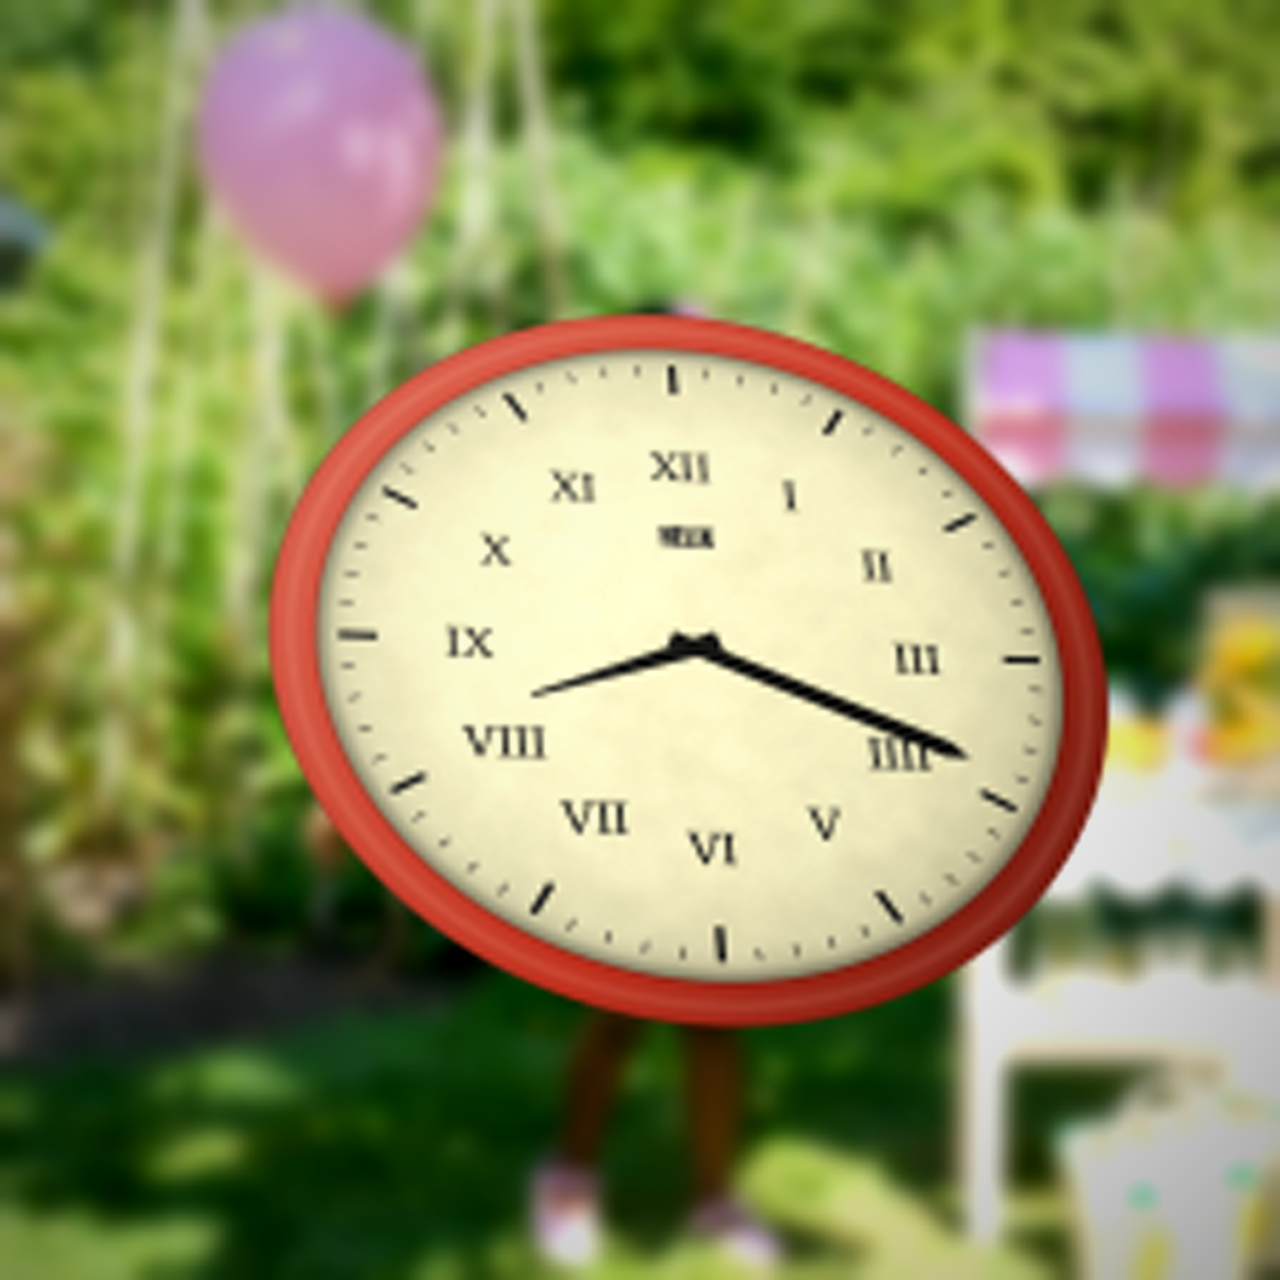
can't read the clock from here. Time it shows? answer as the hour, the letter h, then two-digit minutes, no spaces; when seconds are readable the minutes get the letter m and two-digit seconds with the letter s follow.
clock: 8h19
